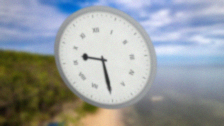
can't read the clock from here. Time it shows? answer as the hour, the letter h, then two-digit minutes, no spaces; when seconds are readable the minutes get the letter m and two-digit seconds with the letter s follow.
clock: 9h30
